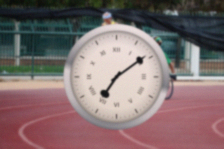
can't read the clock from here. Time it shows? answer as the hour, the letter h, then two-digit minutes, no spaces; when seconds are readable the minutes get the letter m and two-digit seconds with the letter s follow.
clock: 7h09
